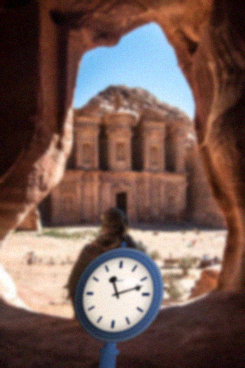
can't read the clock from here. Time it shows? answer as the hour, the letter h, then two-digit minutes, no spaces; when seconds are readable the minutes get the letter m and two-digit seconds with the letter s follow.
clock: 11h12
